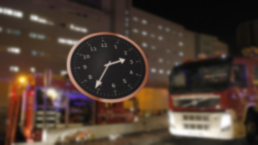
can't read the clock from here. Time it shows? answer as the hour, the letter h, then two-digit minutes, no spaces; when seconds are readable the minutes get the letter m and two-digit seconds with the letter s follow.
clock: 2h36
